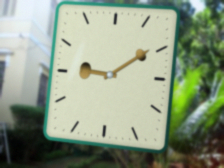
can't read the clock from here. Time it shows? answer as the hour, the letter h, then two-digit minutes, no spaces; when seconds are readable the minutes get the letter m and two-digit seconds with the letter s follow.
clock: 9h09
